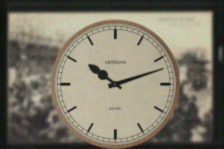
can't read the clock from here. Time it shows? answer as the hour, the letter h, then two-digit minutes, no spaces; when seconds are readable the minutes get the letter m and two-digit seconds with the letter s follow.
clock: 10h12
